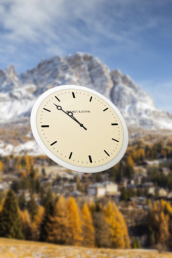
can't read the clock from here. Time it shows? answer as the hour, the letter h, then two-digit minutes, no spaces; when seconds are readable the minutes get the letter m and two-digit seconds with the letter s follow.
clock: 10h53
